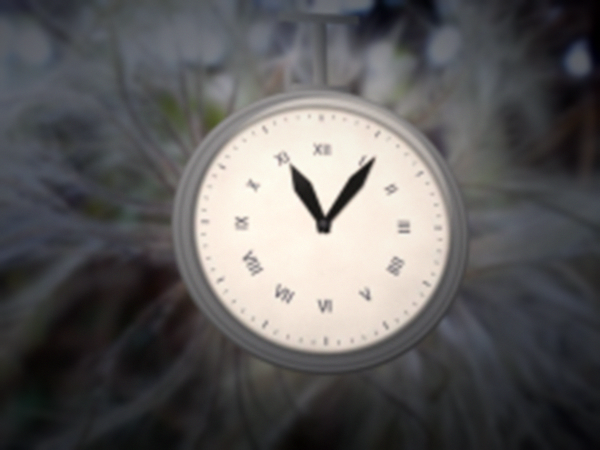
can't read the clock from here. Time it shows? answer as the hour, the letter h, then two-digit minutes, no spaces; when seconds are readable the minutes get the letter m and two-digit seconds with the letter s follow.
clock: 11h06
